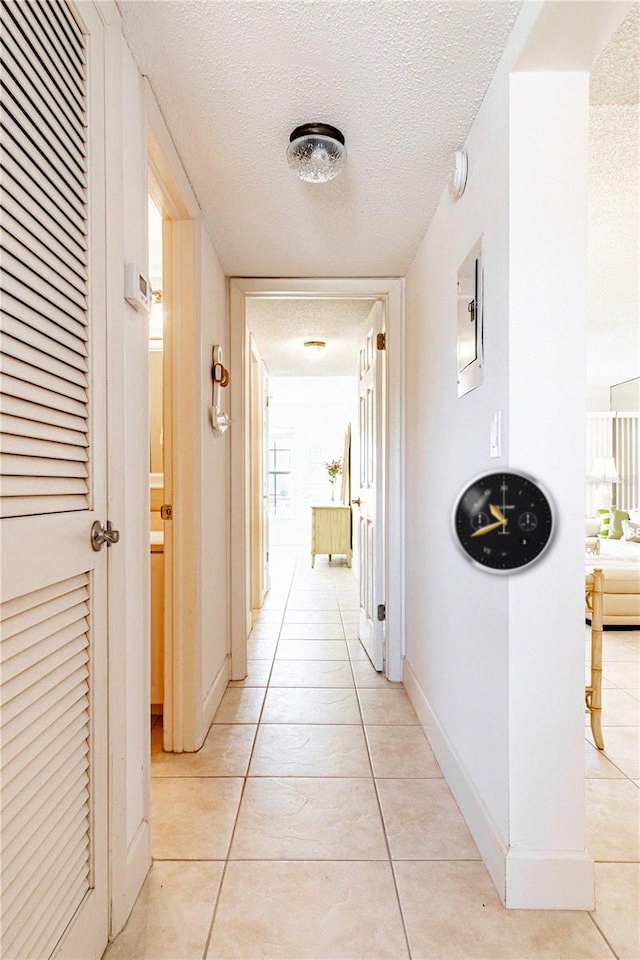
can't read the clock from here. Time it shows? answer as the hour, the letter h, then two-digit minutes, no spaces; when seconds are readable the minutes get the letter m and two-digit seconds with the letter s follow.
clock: 10h41
